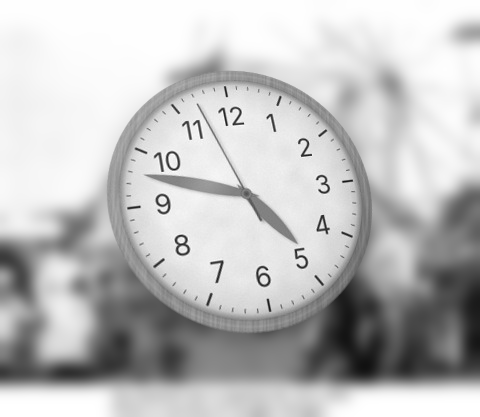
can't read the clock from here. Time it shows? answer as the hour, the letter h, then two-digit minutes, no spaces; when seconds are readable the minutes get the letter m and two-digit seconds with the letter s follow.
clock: 4h47m57s
